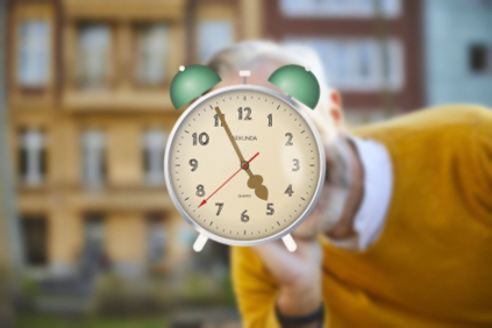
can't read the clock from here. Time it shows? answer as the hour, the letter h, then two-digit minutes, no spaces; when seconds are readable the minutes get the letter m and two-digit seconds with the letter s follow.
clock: 4h55m38s
